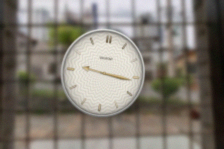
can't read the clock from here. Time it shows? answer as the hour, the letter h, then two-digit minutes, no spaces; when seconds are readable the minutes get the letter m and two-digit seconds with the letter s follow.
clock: 9h16
